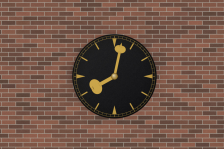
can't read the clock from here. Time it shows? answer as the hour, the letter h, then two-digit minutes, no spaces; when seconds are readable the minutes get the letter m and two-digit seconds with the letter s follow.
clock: 8h02
